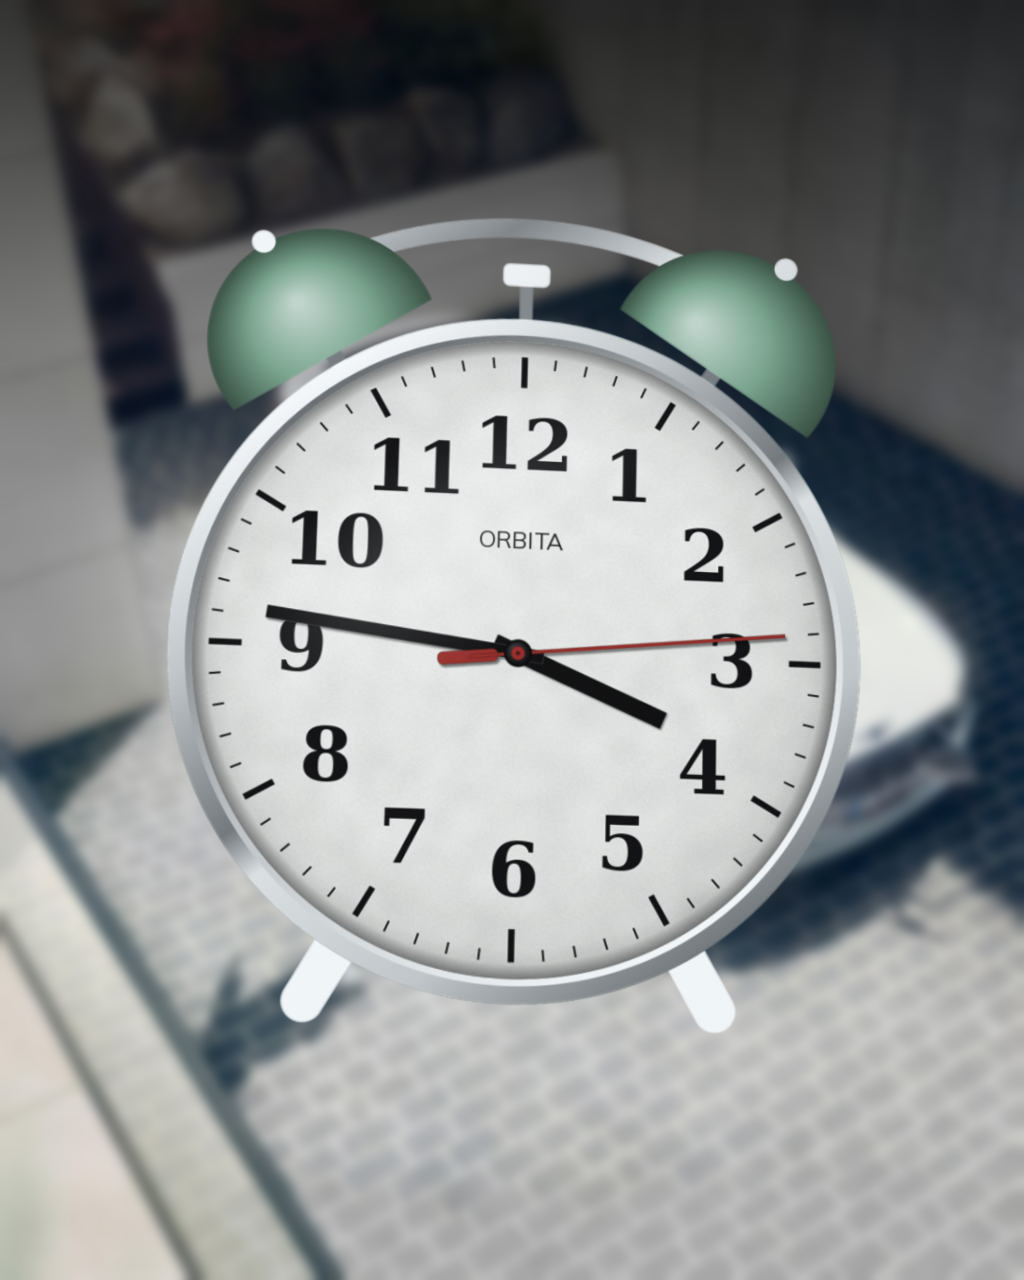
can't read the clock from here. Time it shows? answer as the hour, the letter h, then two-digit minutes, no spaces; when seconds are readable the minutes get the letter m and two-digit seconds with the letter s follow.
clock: 3h46m14s
